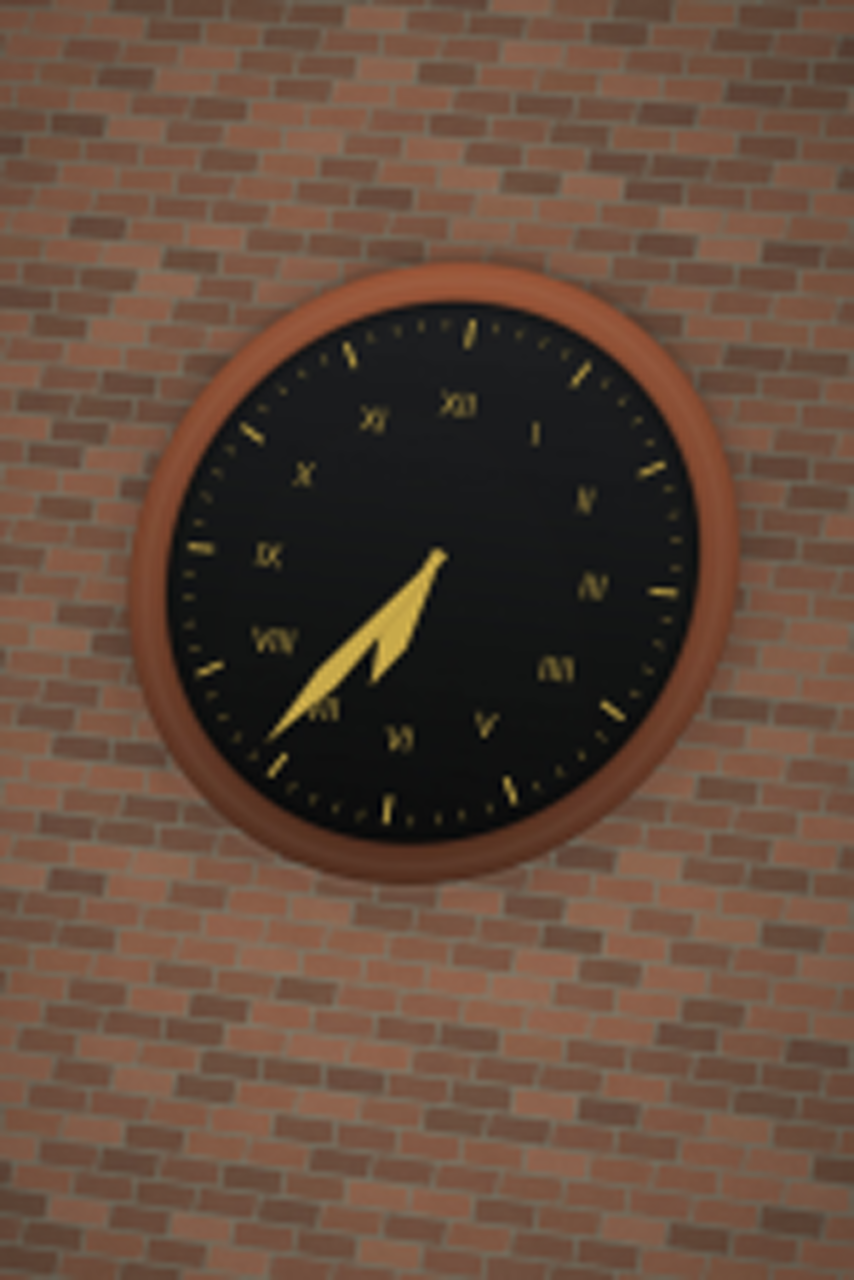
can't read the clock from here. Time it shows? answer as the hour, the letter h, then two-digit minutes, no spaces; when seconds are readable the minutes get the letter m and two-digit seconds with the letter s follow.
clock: 6h36
